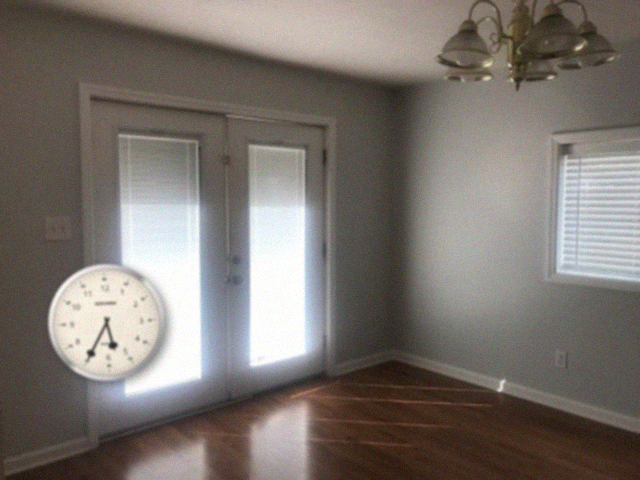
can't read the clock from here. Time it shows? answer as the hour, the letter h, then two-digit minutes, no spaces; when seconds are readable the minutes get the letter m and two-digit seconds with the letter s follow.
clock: 5h35
